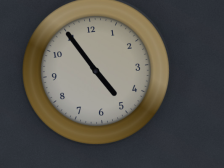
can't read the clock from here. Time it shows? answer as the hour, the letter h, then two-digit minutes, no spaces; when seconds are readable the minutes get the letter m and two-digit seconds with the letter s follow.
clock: 4h55
